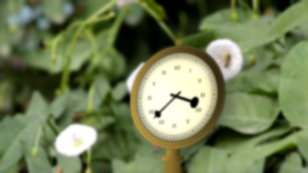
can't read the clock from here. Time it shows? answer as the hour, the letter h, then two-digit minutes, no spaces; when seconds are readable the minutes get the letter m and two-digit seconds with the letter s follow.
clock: 3h38
